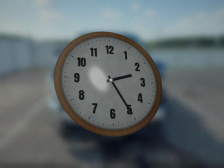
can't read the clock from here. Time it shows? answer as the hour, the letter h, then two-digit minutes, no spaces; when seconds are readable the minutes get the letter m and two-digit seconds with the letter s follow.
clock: 2h25
